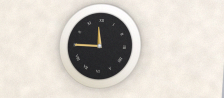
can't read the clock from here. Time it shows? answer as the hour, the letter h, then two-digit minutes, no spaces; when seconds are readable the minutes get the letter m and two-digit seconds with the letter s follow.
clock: 11h45
